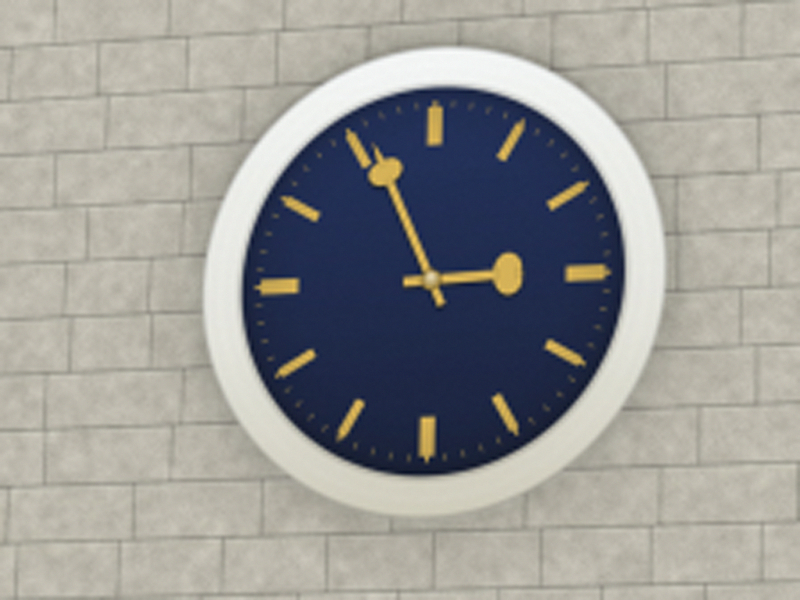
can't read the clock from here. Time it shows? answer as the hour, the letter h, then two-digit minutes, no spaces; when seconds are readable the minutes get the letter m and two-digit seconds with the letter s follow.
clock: 2h56
